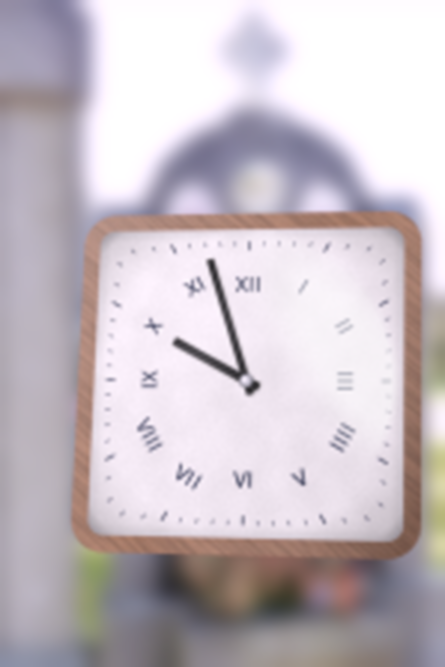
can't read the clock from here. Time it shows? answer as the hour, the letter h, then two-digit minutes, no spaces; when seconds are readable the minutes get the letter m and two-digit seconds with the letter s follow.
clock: 9h57
